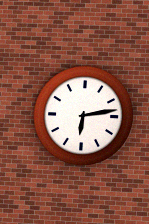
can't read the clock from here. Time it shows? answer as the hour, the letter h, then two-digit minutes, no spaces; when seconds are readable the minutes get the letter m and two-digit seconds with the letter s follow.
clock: 6h13
